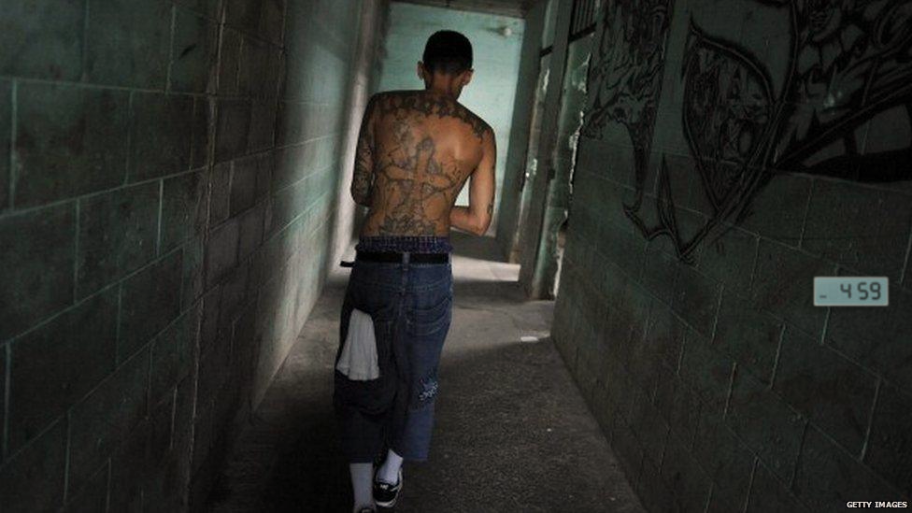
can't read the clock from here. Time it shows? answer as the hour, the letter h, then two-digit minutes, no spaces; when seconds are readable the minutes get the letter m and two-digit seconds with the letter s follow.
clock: 4h59
